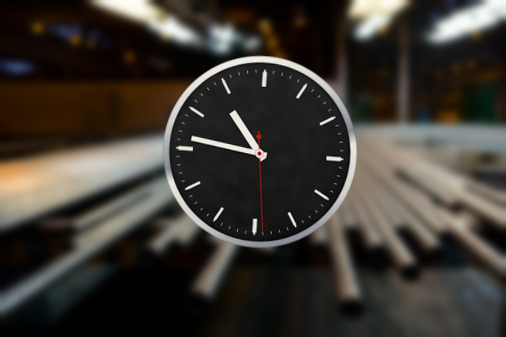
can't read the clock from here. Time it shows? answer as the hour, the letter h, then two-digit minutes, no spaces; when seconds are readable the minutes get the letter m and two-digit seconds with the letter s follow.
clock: 10h46m29s
